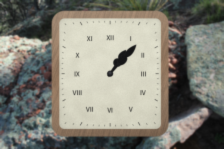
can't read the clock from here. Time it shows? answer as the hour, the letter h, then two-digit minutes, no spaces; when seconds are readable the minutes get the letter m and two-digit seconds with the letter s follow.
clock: 1h07
